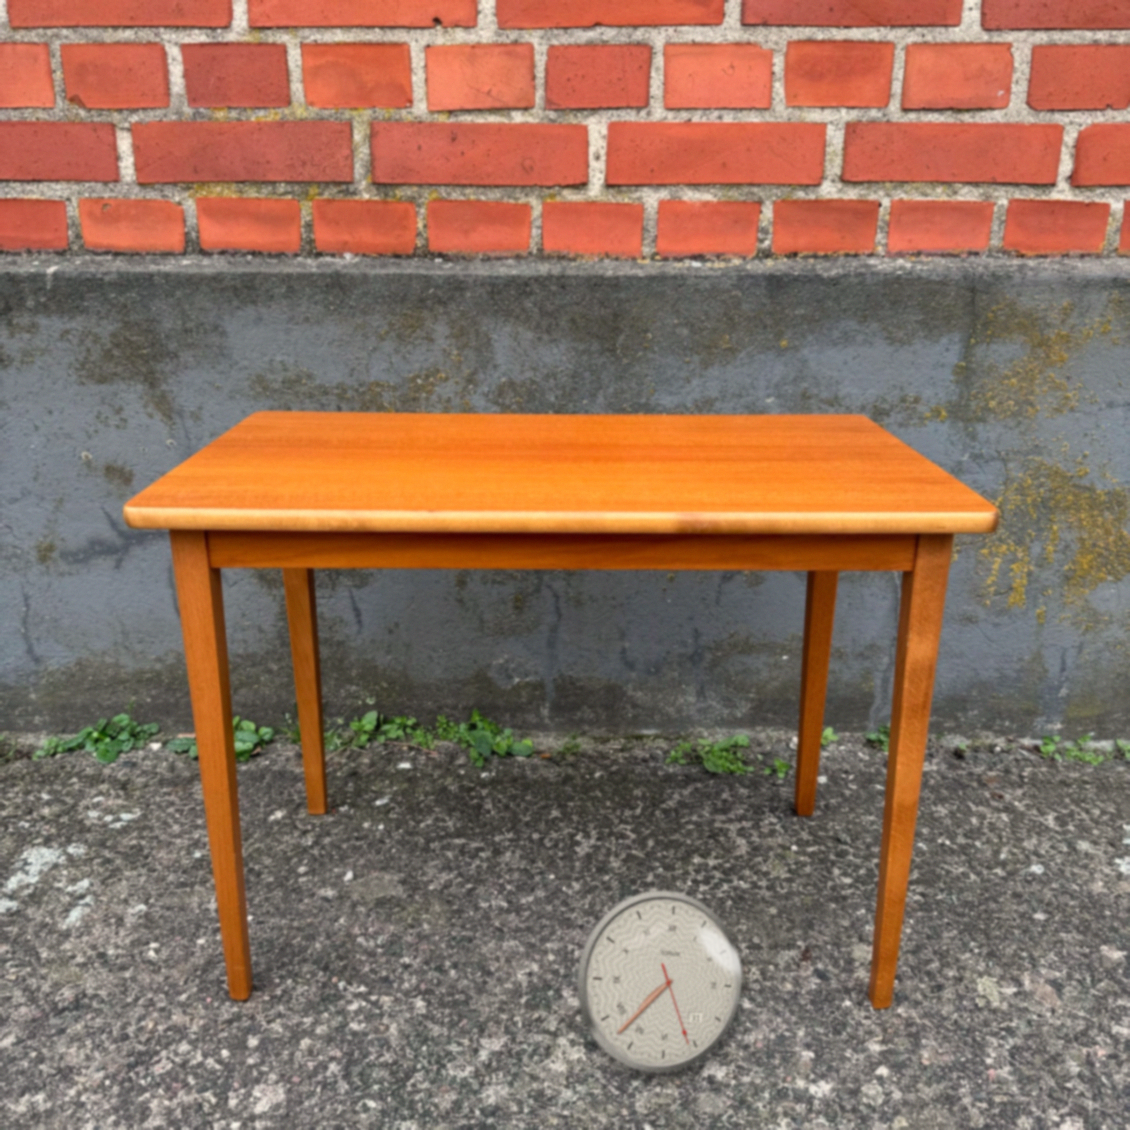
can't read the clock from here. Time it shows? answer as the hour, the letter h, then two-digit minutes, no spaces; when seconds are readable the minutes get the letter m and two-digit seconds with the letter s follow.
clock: 7h37m26s
